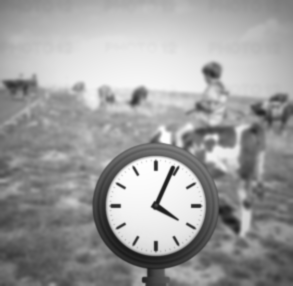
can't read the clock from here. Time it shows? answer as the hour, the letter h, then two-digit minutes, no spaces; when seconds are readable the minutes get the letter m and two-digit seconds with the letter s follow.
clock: 4h04
